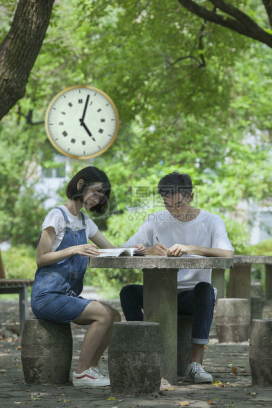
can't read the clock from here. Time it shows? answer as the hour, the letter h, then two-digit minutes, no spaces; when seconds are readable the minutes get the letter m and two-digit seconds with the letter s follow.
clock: 5h03
